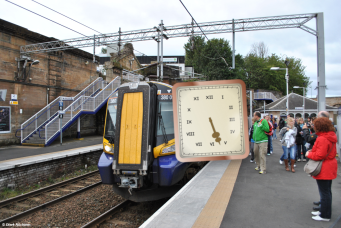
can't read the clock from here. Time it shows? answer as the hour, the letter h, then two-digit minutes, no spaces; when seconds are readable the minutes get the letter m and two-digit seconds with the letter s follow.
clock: 5h27
